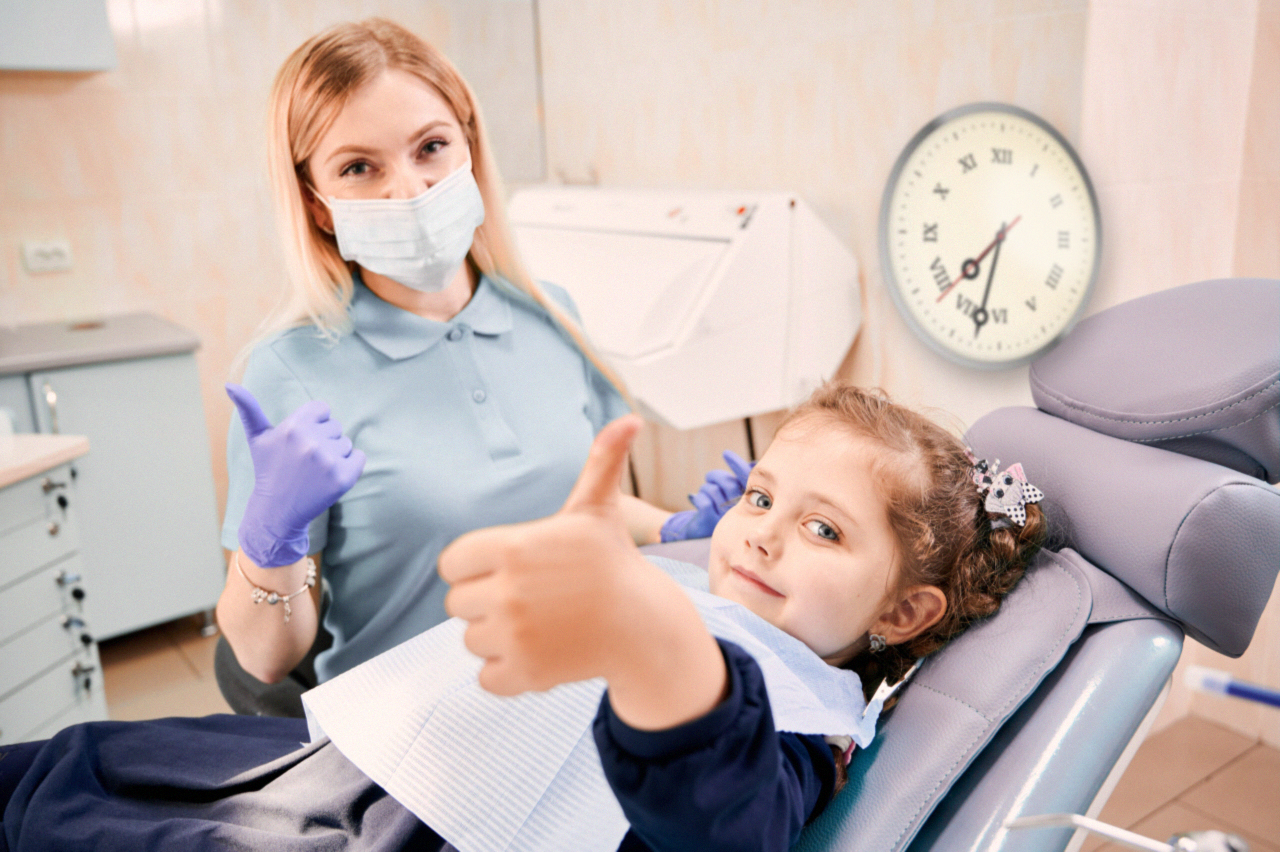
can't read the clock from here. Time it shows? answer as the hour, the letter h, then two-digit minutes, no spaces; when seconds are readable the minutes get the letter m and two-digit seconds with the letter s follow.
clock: 7h32m38s
